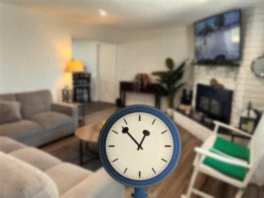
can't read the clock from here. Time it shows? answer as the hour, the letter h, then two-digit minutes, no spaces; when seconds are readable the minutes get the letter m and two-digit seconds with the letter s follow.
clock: 12h53
